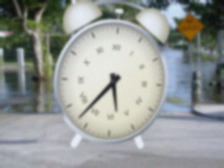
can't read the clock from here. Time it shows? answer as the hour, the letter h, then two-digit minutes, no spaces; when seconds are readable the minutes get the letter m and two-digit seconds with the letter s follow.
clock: 5h37
